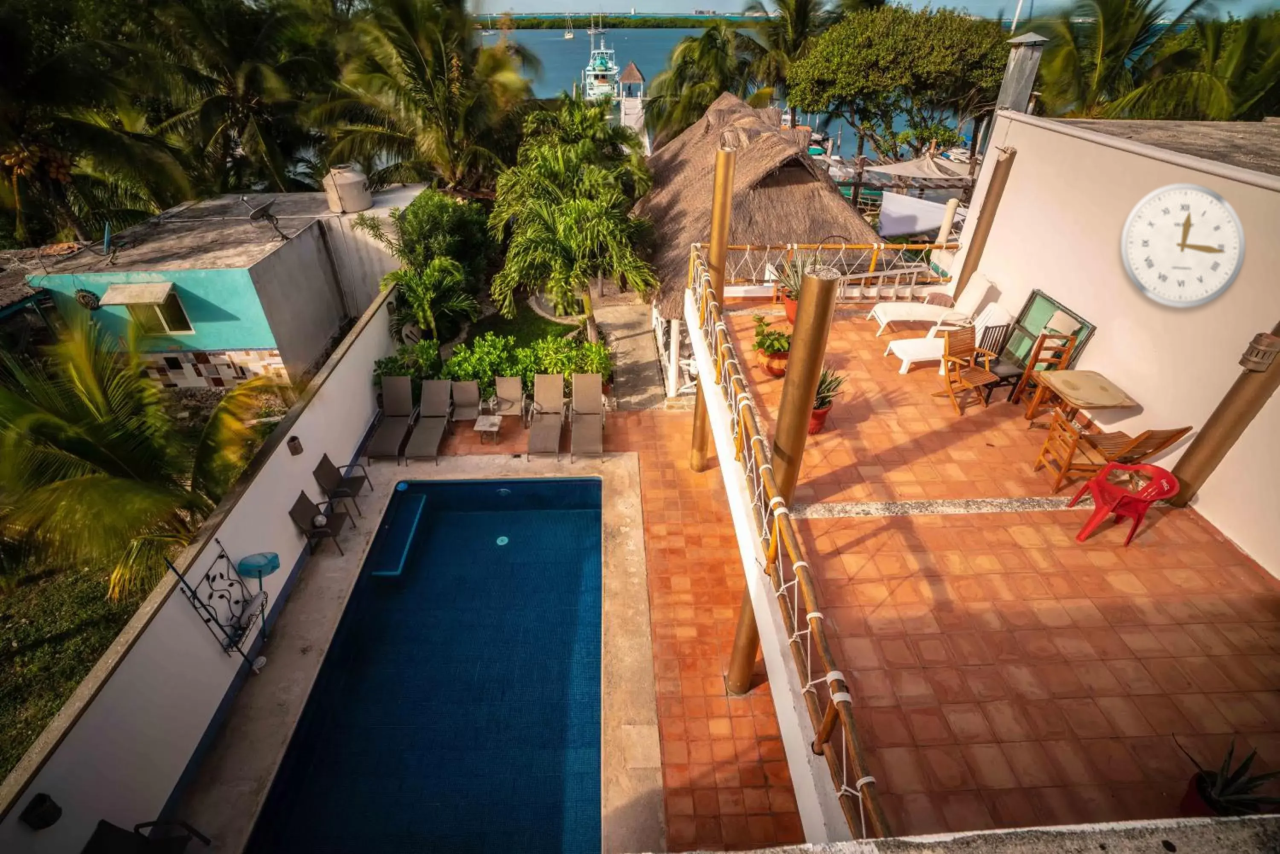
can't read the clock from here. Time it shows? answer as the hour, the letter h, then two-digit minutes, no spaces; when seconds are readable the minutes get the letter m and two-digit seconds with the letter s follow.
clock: 12h16
